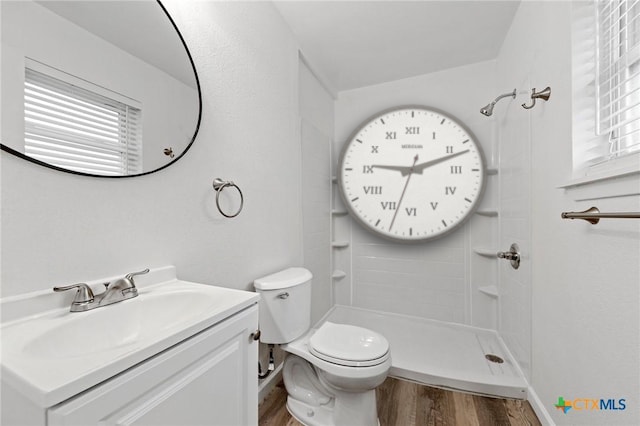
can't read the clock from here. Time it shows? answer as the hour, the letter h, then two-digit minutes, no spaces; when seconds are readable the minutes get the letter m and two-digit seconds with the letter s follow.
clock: 9h11m33s
